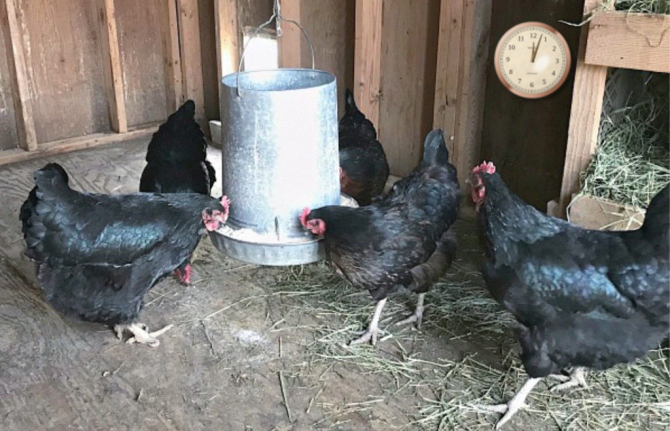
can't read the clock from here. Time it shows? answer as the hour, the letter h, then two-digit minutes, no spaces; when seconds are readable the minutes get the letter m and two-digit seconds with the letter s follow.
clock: 12h03
